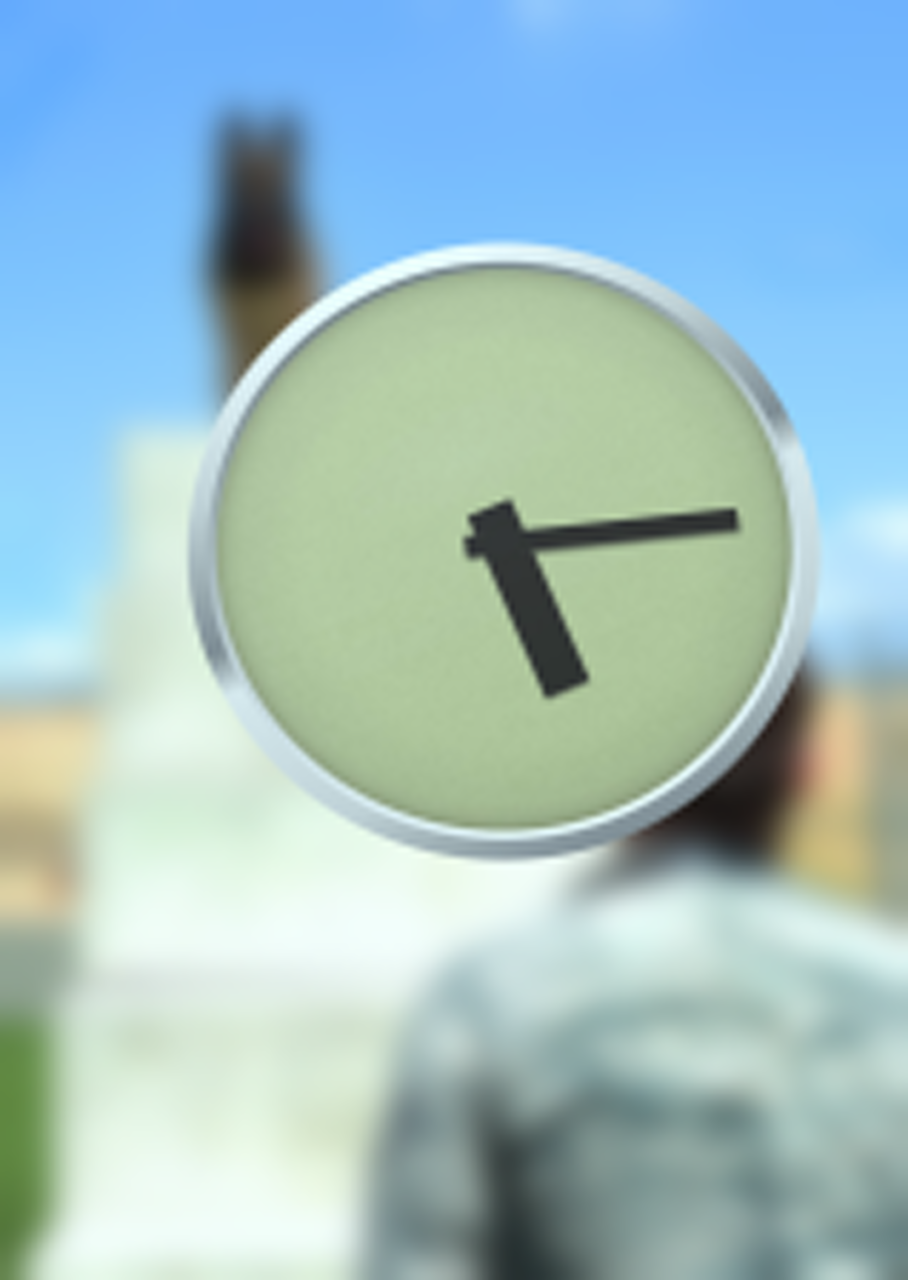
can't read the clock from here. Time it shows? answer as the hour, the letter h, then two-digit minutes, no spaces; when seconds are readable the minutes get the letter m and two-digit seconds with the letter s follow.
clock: 5h14
